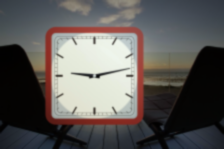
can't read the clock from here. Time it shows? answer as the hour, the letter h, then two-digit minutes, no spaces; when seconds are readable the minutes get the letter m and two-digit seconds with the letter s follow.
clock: 9h13
